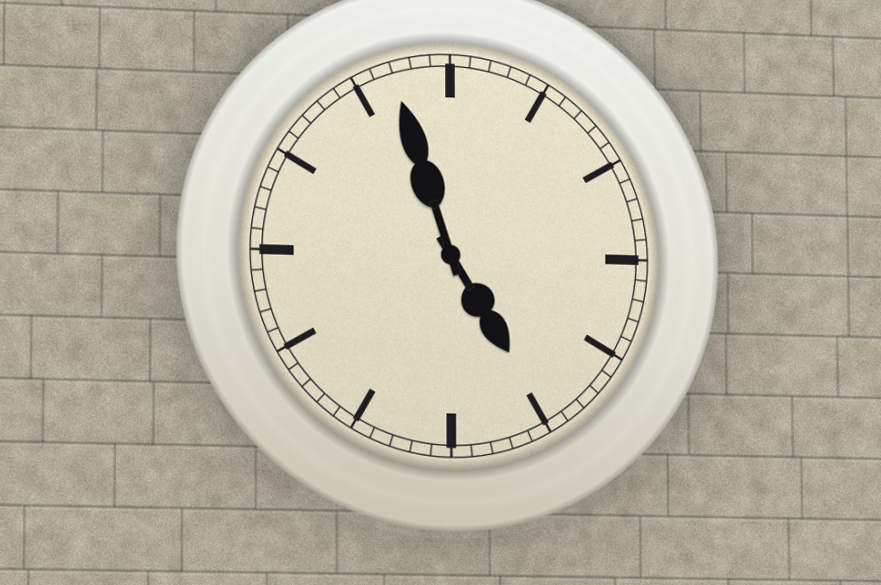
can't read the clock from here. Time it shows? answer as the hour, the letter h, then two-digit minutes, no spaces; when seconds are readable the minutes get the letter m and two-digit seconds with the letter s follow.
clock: 4h57
